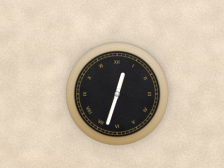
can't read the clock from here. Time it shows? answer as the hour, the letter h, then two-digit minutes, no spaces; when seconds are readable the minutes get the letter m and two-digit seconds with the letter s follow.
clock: 12h33
